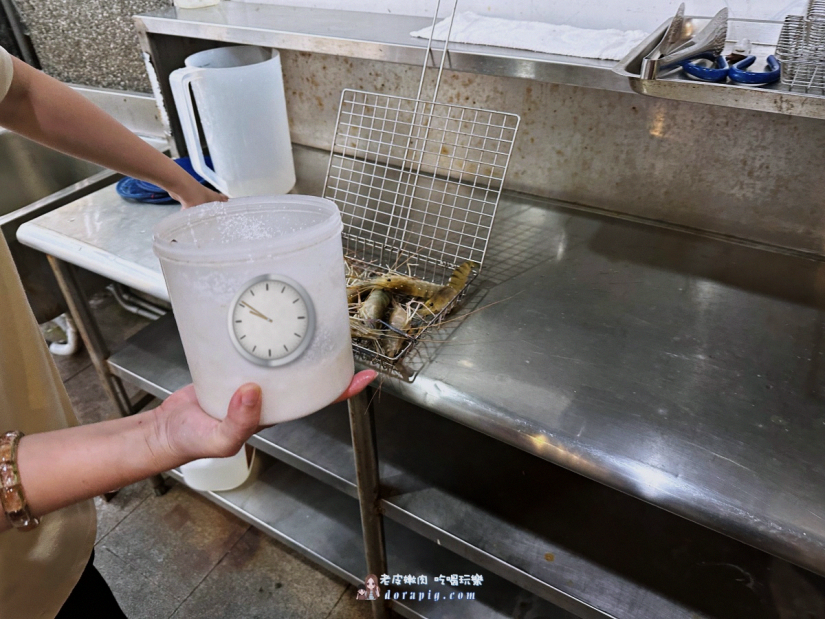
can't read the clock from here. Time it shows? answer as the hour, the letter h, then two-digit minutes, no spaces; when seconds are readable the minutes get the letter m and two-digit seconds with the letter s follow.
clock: 9h51
